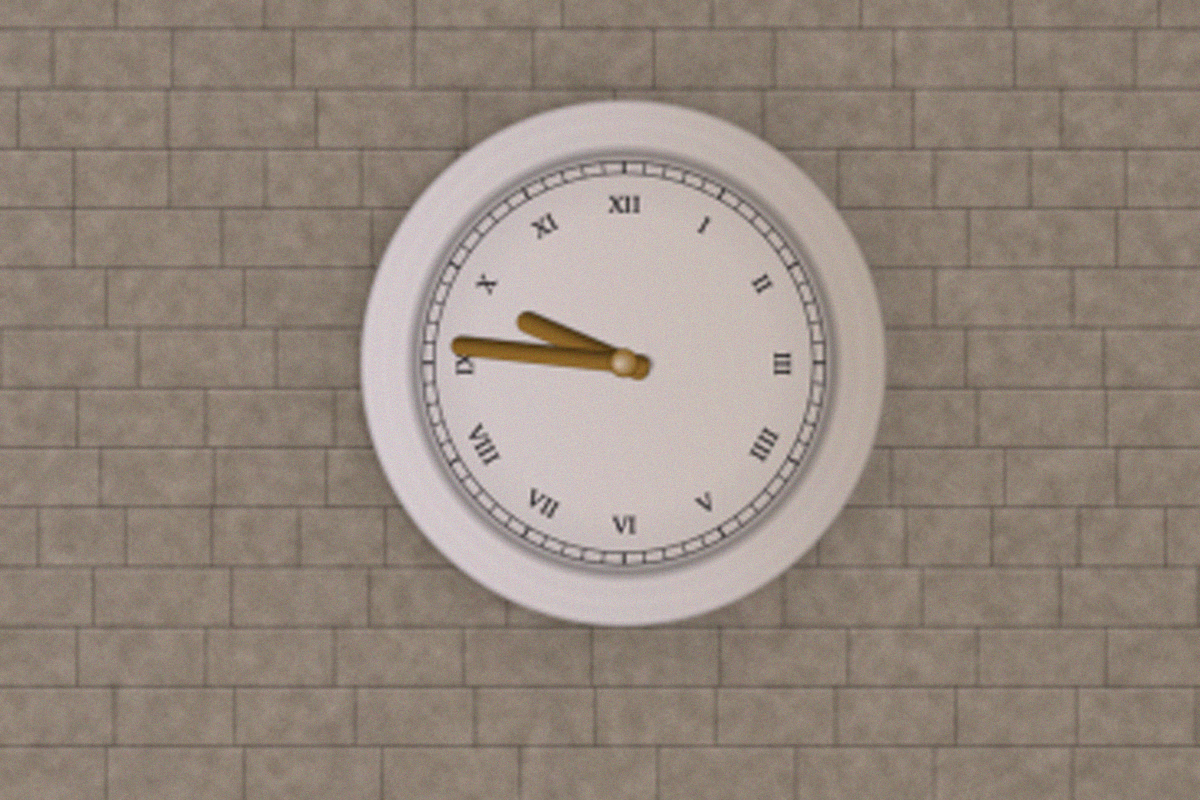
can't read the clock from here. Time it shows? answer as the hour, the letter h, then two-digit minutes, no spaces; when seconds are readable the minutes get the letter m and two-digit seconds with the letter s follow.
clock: 9h46
